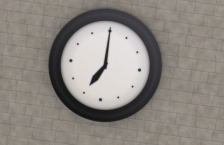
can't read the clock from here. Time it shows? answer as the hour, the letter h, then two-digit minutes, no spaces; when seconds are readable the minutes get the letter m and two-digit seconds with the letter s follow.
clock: 7h00
